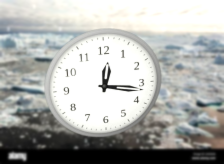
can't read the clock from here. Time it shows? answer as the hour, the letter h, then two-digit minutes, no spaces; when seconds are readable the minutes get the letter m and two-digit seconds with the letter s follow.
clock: 12h17
